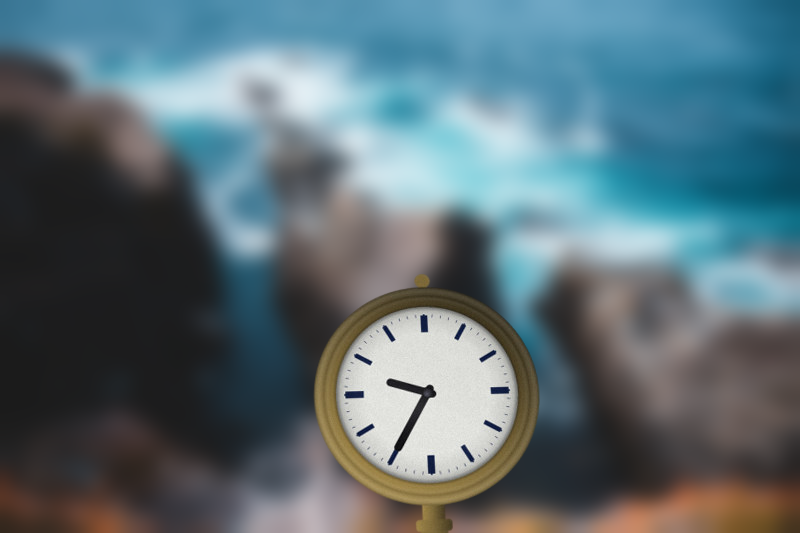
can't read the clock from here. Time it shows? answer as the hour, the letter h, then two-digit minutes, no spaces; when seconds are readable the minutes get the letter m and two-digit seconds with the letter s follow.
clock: 9h35
